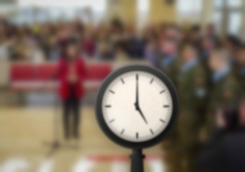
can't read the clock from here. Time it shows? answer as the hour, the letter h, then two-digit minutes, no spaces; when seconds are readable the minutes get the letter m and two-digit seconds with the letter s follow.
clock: 5h00
